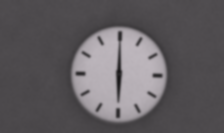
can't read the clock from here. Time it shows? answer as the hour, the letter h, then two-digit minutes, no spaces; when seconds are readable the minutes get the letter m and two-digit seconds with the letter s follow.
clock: 6h00
